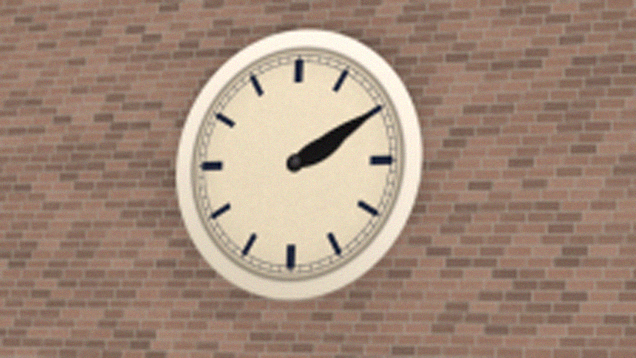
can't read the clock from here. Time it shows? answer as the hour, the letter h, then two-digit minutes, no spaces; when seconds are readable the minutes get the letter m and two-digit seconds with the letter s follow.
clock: 2h10
